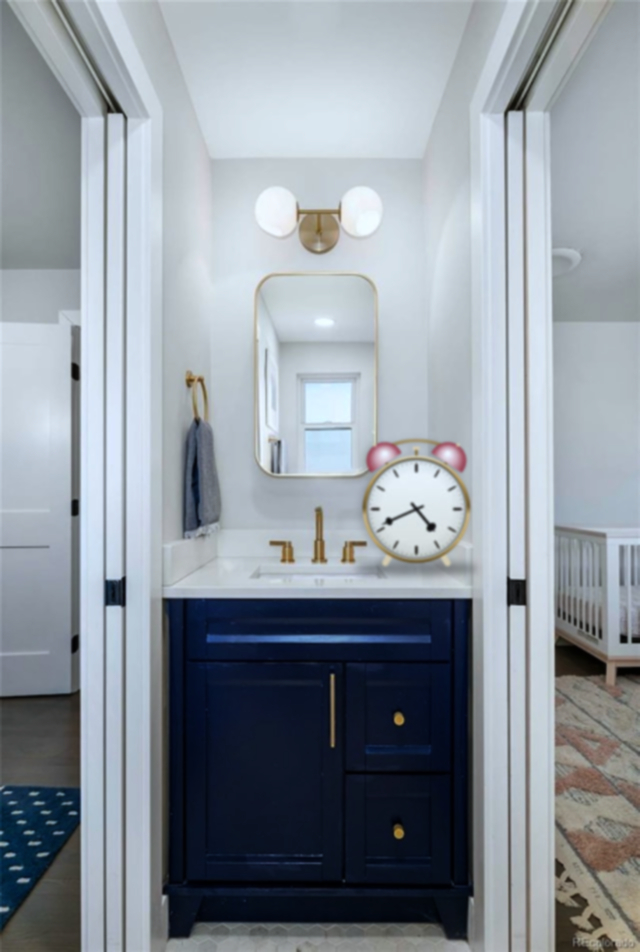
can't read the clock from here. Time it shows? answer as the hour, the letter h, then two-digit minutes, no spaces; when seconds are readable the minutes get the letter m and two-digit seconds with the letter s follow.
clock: 4h41
